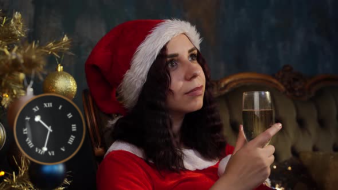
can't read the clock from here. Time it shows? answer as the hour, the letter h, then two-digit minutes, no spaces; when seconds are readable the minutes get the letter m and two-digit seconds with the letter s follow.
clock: 10h33
